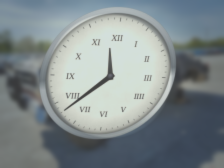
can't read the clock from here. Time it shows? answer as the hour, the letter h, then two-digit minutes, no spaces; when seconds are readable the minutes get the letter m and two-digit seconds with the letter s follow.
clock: 11h38
